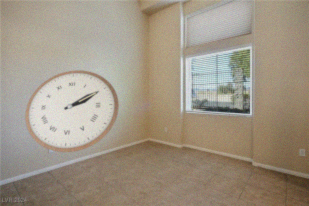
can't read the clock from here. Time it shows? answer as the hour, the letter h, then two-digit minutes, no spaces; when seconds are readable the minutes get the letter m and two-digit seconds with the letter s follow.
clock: 2h10
